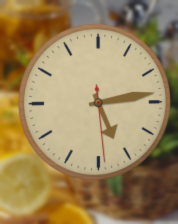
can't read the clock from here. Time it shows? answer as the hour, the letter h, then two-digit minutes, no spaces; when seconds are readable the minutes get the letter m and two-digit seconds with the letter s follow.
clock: 5h13m29s
